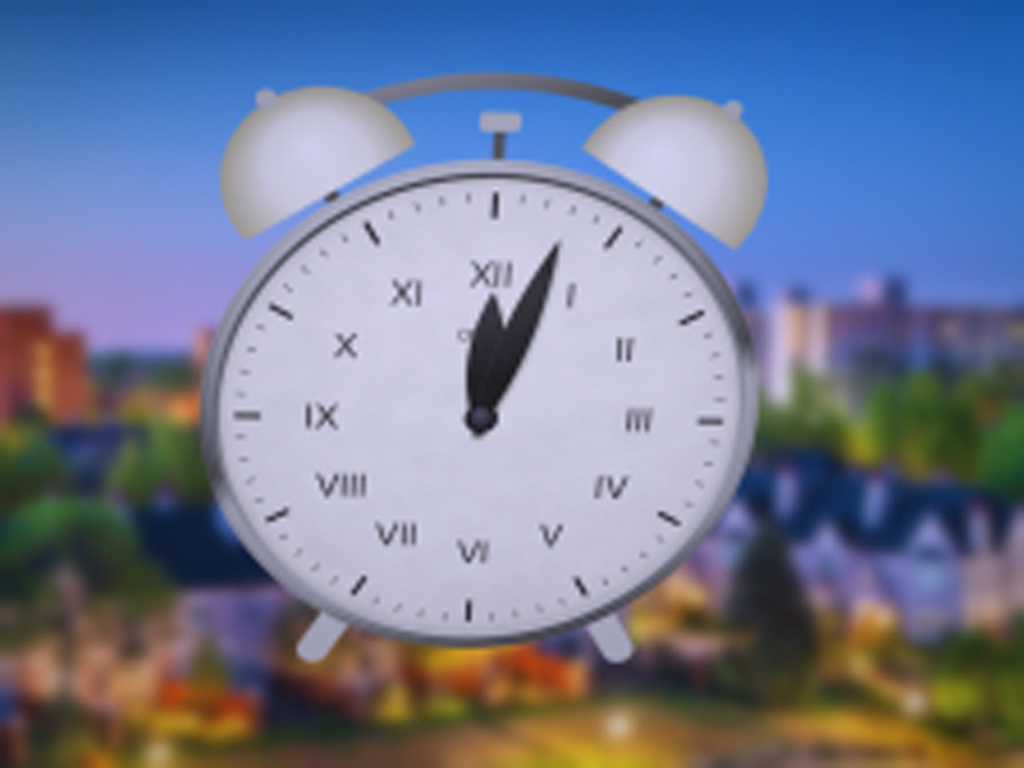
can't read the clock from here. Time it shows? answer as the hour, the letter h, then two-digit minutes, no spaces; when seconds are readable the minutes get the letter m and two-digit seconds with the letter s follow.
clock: 12h03
